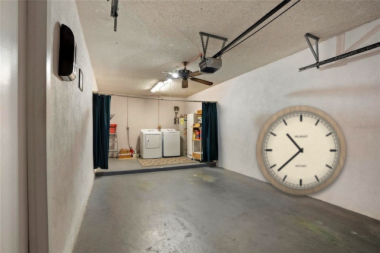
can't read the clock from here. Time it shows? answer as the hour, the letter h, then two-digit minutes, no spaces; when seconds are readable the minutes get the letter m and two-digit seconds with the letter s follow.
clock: 10h38
